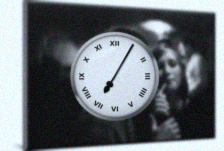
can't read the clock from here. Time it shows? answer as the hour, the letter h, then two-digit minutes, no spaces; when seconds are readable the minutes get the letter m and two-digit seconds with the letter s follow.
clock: 7h05
